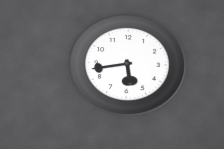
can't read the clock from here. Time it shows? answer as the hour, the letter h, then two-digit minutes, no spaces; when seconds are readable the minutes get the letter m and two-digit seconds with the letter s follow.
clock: 5h43
